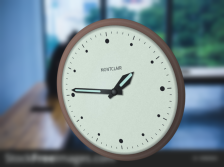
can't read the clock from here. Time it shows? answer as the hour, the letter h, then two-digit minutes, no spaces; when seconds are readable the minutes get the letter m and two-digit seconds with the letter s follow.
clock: 1h46
